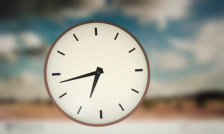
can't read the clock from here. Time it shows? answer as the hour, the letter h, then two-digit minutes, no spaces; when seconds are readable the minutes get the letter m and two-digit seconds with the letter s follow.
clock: 6h43
